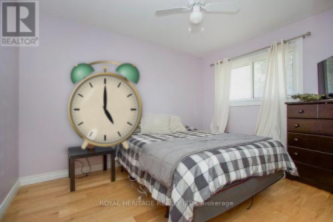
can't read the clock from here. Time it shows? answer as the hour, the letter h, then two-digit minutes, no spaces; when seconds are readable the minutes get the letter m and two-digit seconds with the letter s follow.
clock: 5h00
